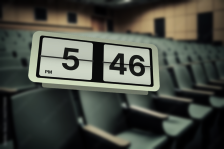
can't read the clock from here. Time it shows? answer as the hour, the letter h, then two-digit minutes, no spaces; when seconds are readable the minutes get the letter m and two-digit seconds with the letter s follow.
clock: 5h46
